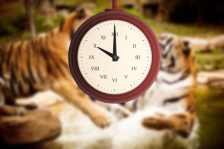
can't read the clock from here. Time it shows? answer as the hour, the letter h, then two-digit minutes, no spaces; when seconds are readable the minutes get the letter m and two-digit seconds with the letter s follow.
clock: 10h00
